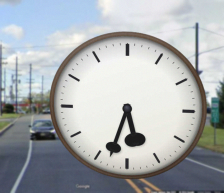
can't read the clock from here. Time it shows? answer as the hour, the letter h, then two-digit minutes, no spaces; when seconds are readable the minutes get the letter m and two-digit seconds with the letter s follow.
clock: 5h33
